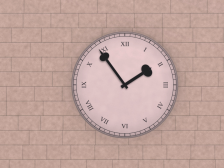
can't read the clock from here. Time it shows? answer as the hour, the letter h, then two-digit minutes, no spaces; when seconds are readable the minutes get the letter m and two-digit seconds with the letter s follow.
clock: 1h54
